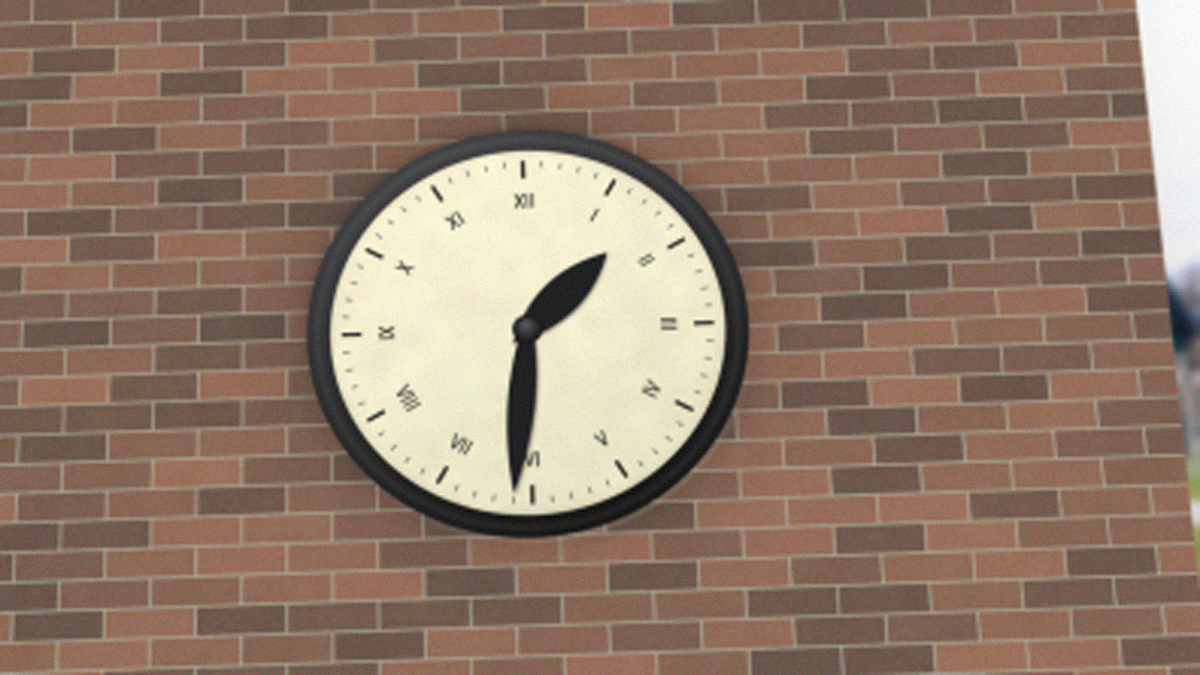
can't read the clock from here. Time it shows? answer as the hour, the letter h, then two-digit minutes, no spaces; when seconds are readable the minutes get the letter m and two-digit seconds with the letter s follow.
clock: 1h31
